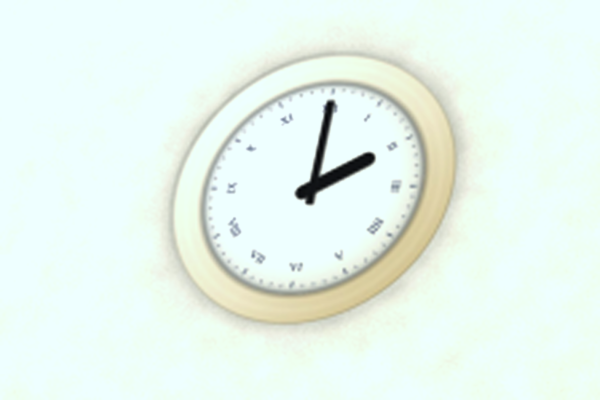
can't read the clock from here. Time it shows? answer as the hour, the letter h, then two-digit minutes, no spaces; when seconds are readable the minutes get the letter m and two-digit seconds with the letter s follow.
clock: 2h00
